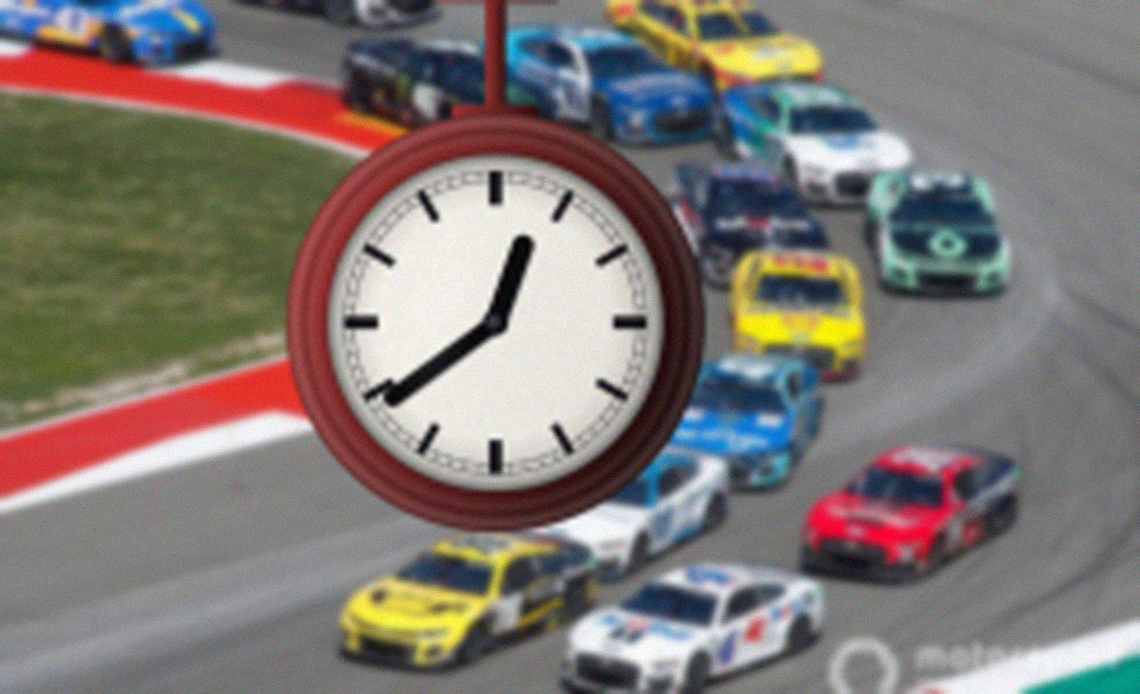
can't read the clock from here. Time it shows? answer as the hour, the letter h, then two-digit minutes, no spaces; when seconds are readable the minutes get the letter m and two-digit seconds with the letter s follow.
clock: 12h39
